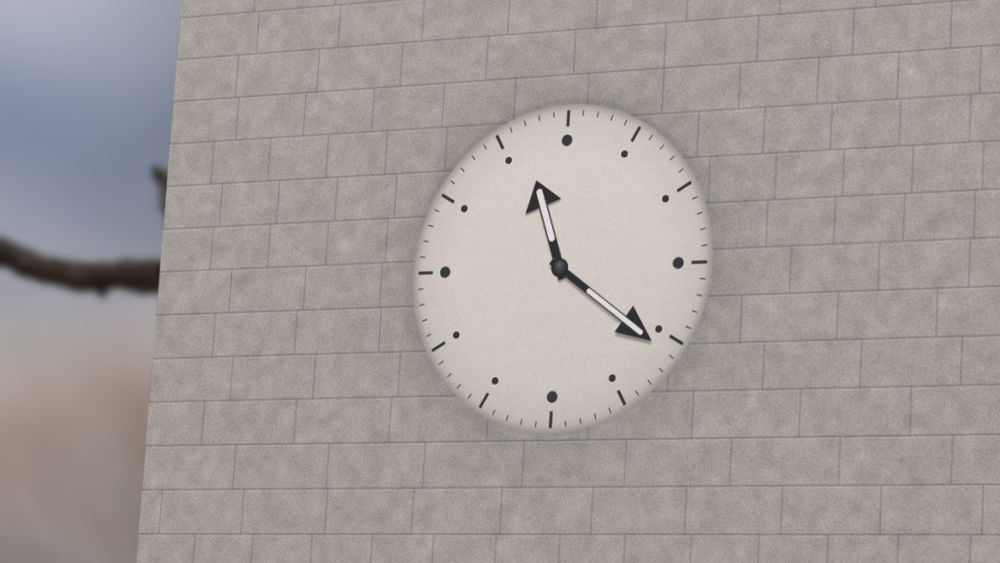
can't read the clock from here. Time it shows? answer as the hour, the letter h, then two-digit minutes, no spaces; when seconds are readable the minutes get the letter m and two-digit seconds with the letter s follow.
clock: 11h21
